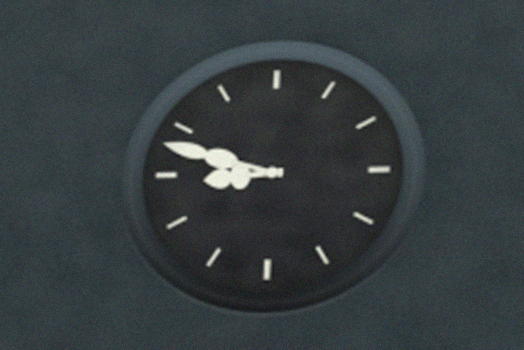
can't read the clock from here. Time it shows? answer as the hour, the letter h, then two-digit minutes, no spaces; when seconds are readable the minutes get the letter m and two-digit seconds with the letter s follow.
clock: 8h48
